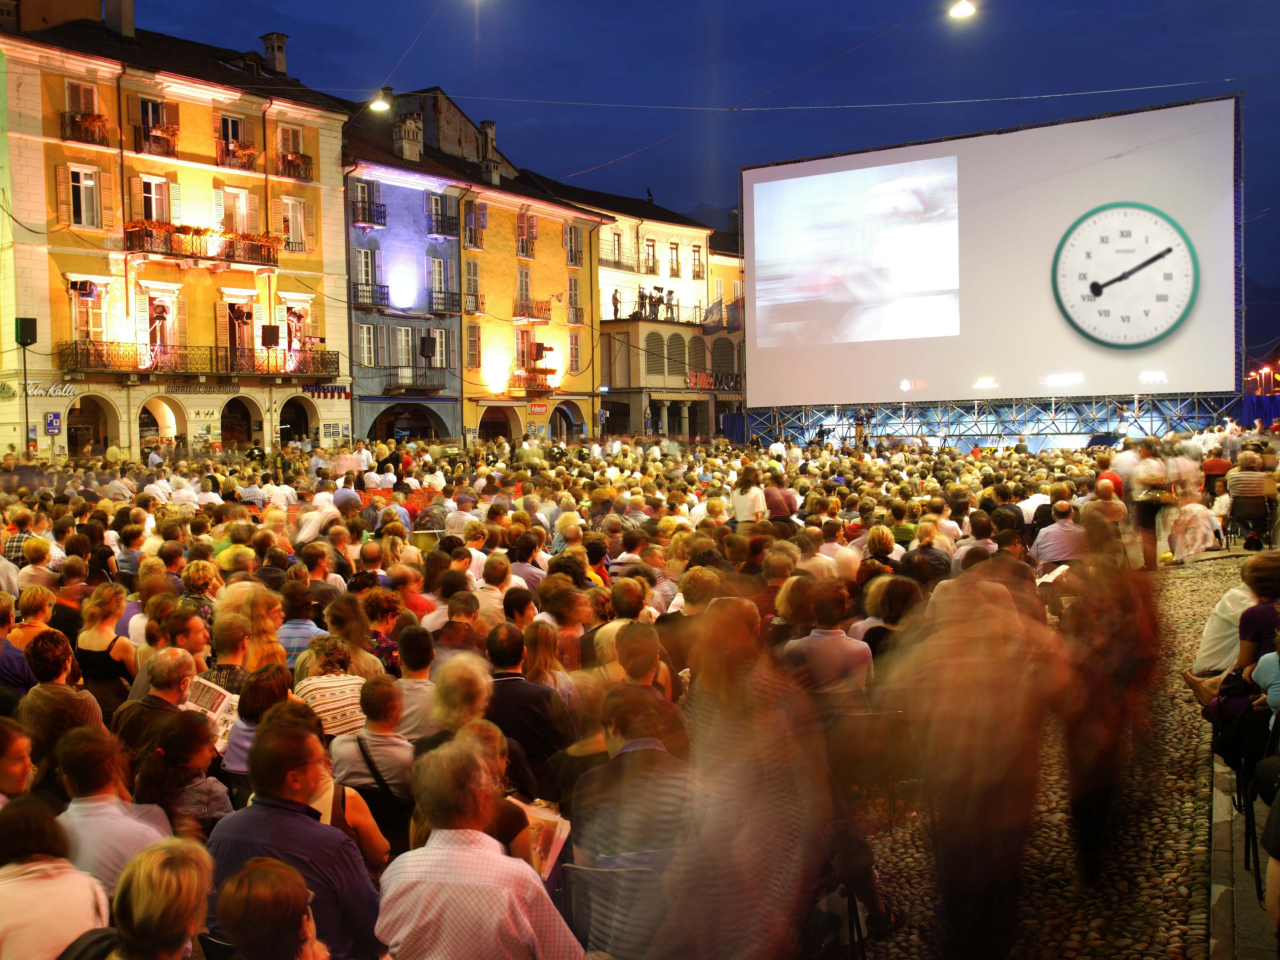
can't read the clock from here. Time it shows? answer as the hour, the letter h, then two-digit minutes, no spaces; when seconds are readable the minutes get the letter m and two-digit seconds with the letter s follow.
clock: 8h10
